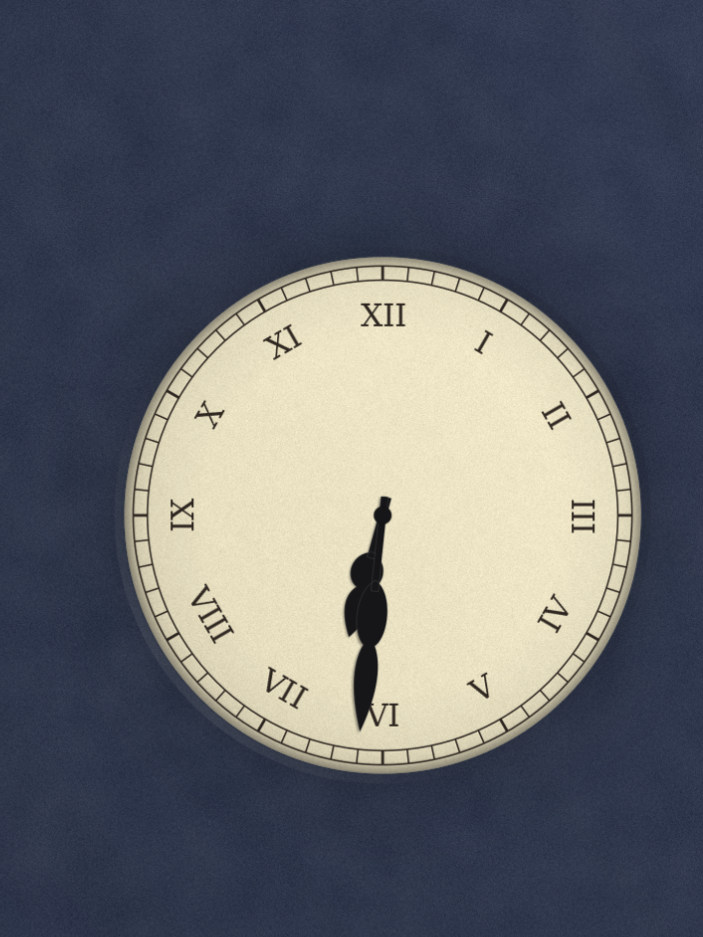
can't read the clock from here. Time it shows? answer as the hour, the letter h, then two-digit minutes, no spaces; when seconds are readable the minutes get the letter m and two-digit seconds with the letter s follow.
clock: 6h31
